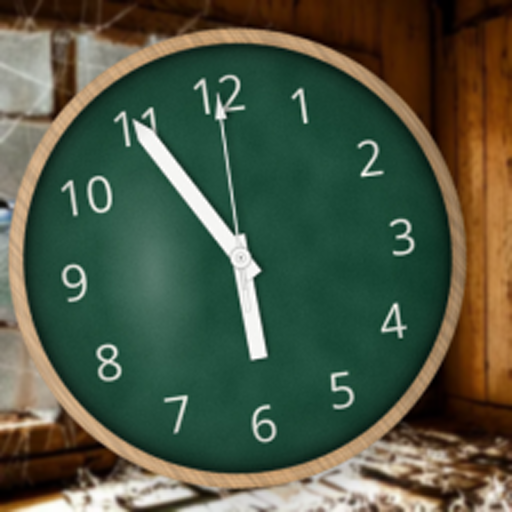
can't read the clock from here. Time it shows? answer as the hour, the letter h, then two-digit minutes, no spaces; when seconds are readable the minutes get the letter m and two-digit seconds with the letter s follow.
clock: 5h55m00s
